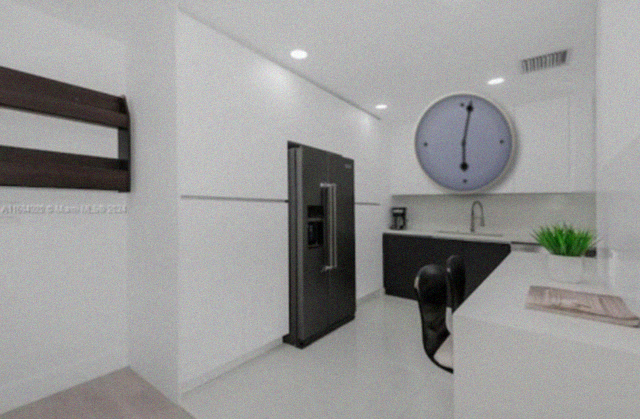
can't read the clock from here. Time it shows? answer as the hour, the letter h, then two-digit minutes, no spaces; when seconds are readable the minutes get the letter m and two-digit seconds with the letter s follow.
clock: 6h02
